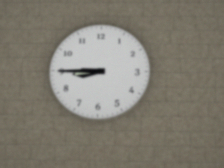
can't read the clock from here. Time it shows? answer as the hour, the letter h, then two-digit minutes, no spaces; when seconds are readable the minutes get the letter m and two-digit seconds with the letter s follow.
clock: 8h45
